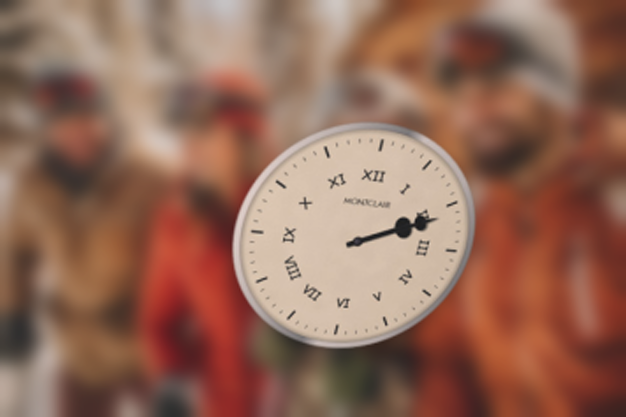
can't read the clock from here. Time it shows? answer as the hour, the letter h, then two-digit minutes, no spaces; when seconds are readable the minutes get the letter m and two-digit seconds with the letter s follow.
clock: 2h11
